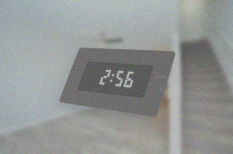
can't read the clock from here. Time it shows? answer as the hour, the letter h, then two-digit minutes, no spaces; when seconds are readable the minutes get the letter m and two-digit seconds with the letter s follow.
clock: 2h56
